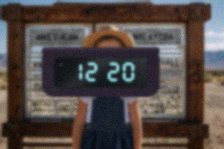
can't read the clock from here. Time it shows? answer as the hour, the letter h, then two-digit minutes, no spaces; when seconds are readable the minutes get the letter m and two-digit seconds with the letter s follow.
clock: 12h20
